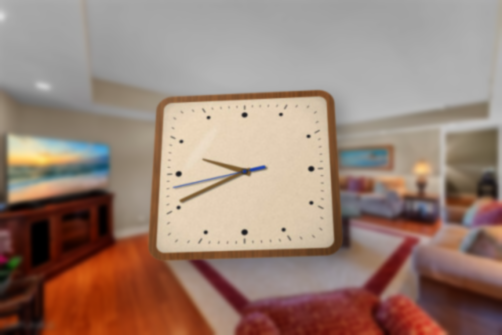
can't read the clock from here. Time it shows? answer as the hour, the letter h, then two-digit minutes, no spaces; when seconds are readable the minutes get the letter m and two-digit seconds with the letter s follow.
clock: 9h40m43s
